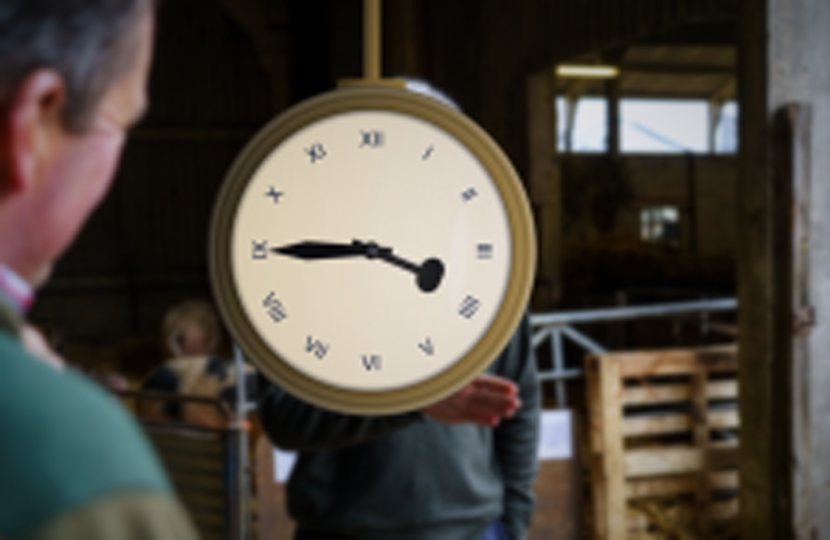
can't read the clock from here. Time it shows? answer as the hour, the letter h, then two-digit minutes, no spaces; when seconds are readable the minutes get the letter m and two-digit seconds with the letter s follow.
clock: 3h45
